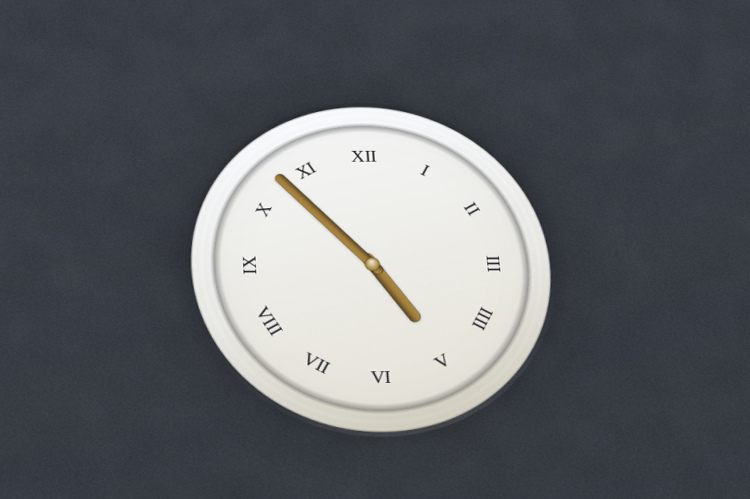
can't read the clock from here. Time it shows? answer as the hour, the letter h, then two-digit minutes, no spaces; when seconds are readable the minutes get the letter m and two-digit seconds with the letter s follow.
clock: 4h53
